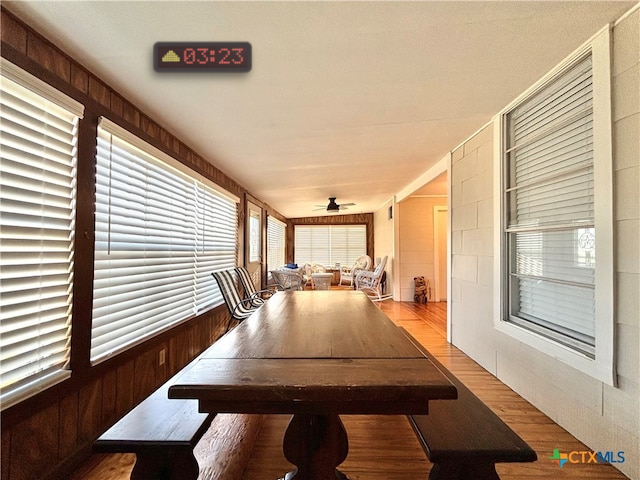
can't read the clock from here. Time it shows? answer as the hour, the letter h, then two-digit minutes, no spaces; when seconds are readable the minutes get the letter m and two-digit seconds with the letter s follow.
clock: 3h23
